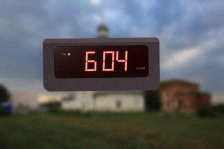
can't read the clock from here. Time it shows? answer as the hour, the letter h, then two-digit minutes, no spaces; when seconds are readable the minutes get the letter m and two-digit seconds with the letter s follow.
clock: 6h04
